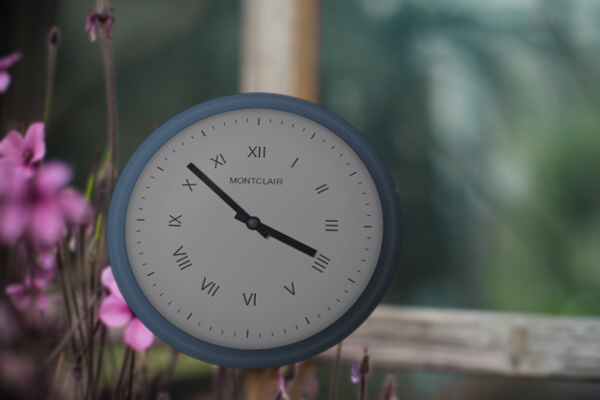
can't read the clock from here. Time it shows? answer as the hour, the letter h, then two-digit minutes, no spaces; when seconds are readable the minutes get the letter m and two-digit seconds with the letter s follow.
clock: 3h52
